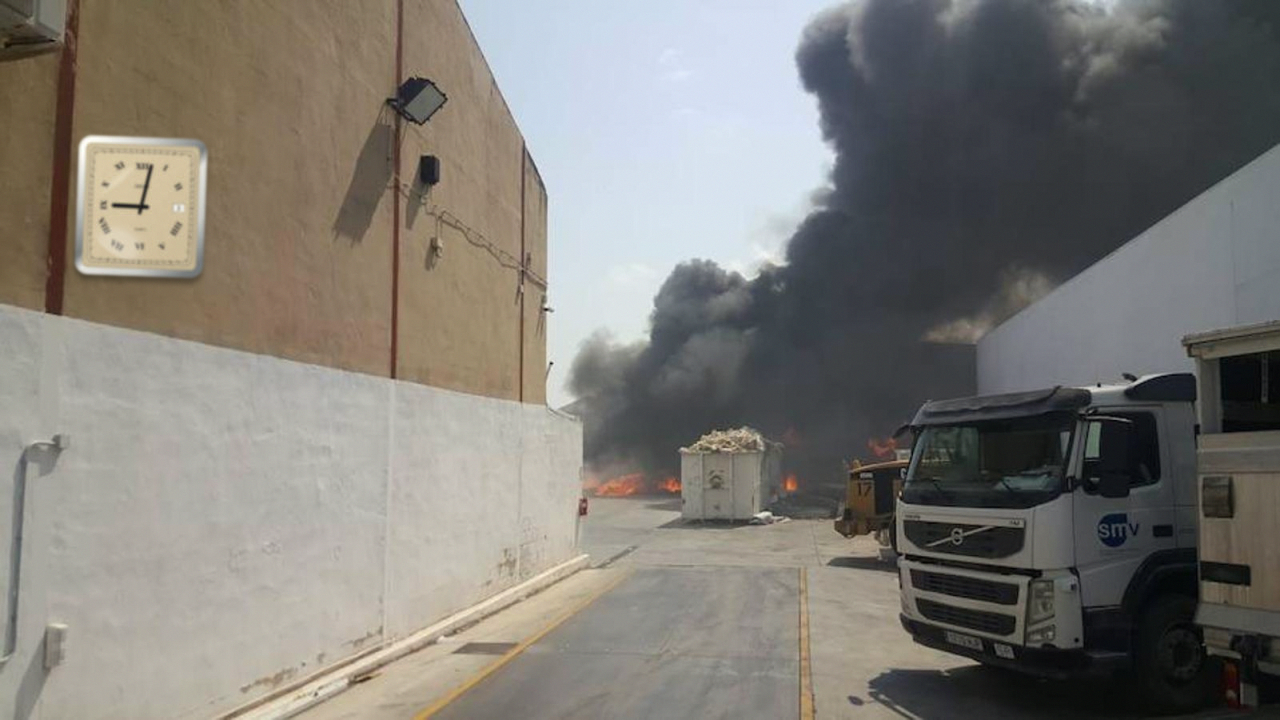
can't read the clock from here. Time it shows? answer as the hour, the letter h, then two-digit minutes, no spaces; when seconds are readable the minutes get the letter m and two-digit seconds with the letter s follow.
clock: 9h02
